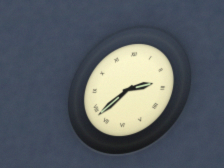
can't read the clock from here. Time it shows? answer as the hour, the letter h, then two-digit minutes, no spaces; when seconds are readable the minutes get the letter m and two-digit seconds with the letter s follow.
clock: 2h38
